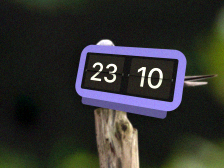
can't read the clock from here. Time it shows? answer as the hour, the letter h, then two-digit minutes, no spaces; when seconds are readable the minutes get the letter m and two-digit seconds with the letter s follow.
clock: 23h10
